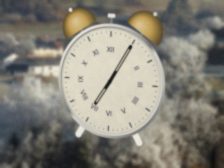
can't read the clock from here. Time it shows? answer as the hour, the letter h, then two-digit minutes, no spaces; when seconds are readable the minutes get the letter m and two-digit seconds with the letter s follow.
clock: 7h05
